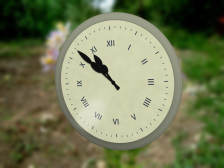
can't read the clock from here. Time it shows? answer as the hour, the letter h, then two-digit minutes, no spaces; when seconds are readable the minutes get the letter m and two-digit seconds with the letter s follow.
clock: 10h52
